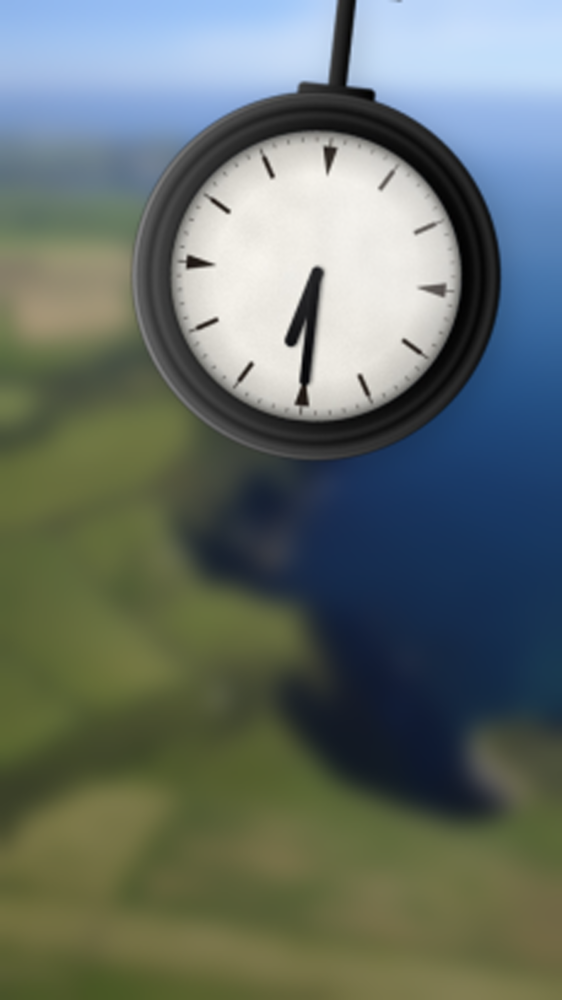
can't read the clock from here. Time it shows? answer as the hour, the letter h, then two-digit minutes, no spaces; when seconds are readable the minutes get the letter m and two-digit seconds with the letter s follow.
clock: 6h30
